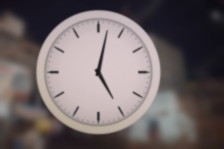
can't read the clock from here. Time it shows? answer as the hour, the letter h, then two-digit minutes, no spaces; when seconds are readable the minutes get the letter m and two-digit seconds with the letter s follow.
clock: 5h02
